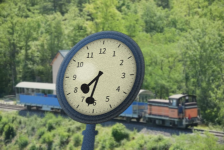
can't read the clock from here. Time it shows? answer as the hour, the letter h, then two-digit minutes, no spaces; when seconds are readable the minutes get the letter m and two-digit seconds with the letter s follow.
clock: 7h32
